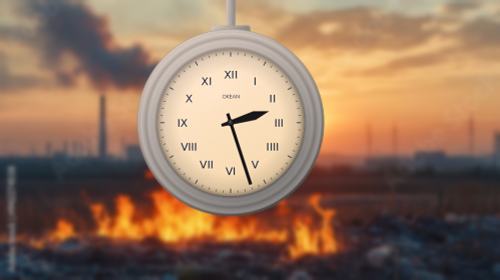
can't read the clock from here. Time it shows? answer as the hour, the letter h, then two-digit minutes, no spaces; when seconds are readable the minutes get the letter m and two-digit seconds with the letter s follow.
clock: 2h27
